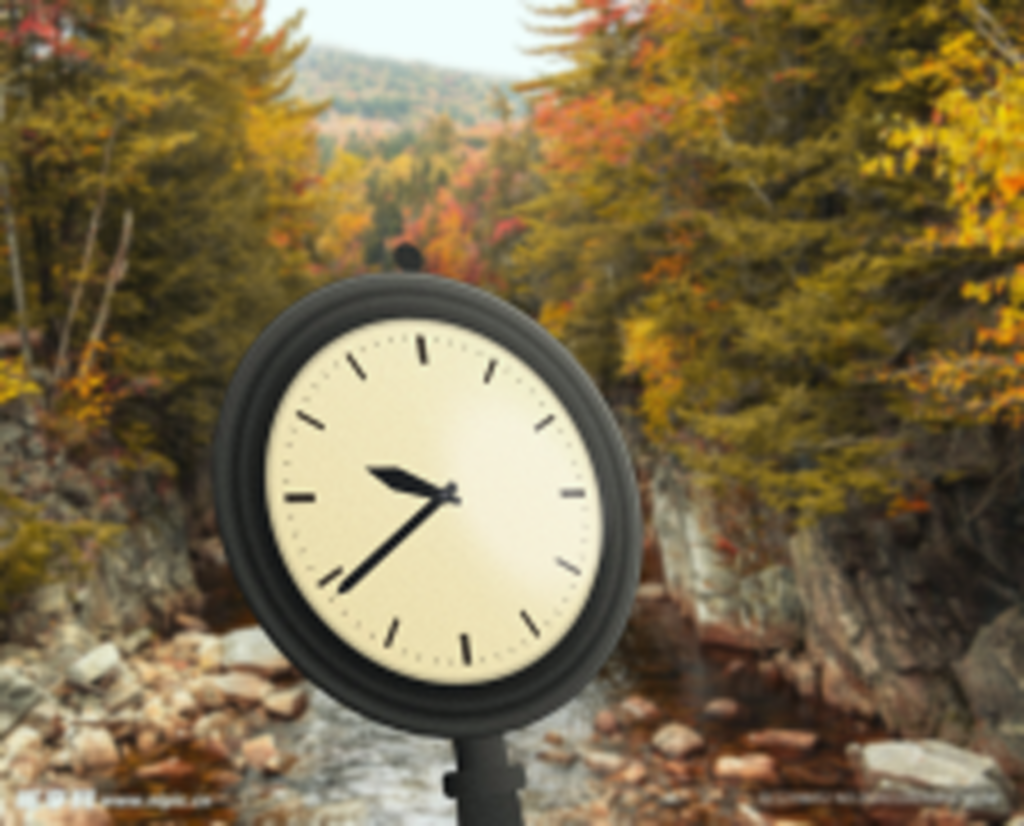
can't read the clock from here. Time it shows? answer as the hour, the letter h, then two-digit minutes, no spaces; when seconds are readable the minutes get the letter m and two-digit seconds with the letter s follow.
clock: 9h39
